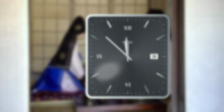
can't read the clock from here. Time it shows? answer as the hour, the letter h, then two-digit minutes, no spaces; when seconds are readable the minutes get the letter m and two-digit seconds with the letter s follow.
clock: 11h52
